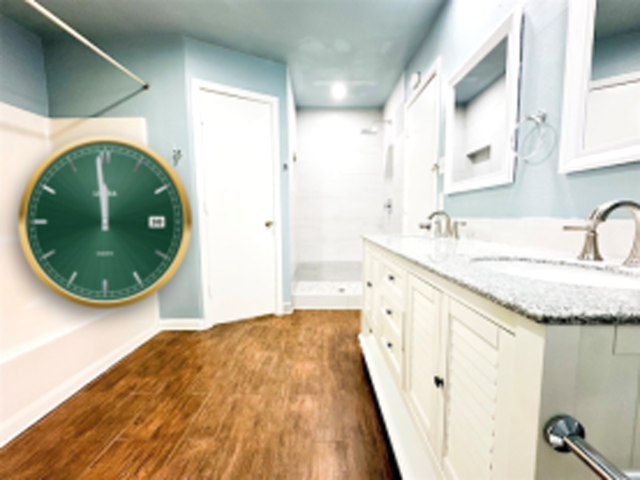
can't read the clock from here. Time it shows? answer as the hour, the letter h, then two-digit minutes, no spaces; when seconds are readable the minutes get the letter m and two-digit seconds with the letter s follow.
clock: 11h59
